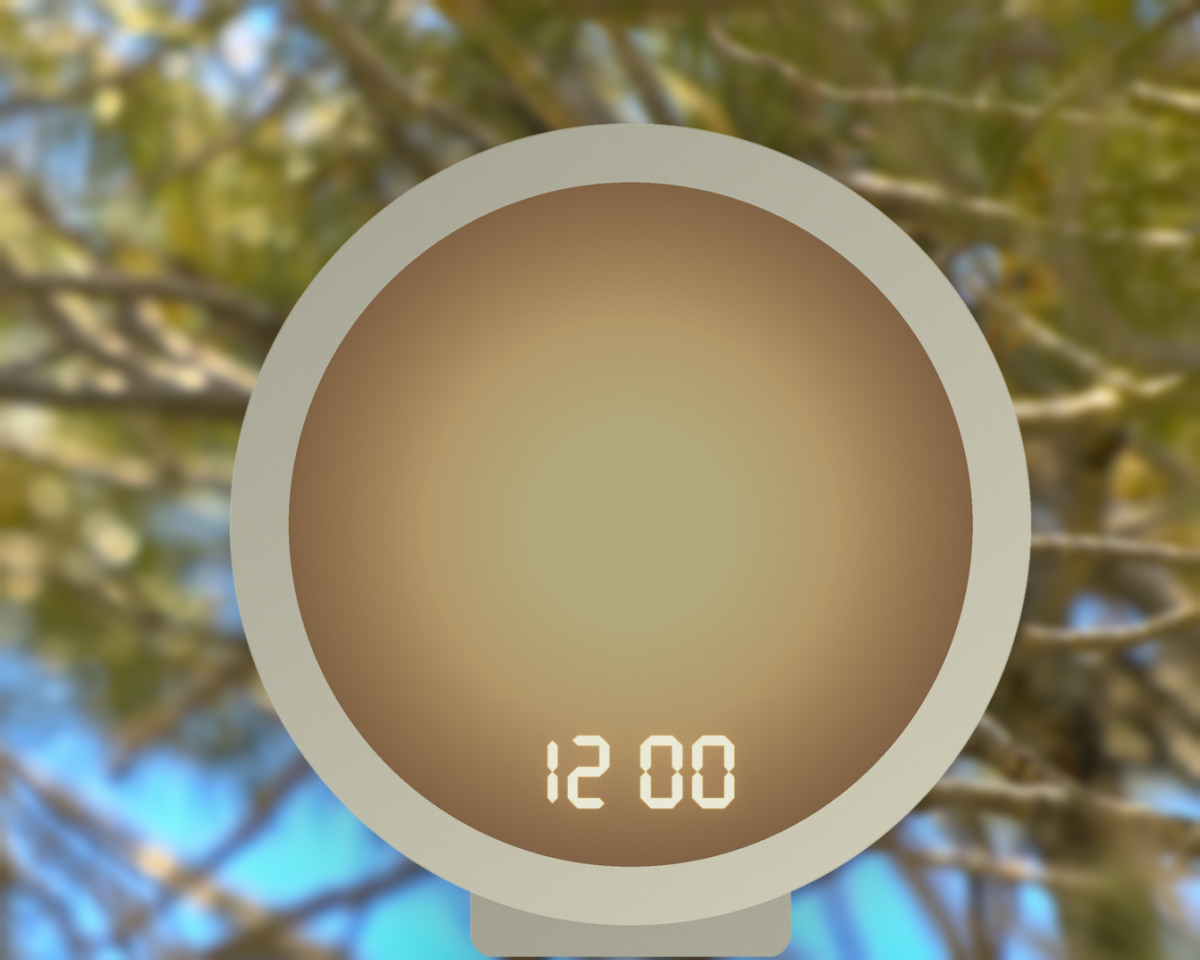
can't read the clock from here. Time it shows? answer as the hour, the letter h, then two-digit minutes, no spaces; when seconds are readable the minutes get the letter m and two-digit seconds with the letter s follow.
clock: 12h00
